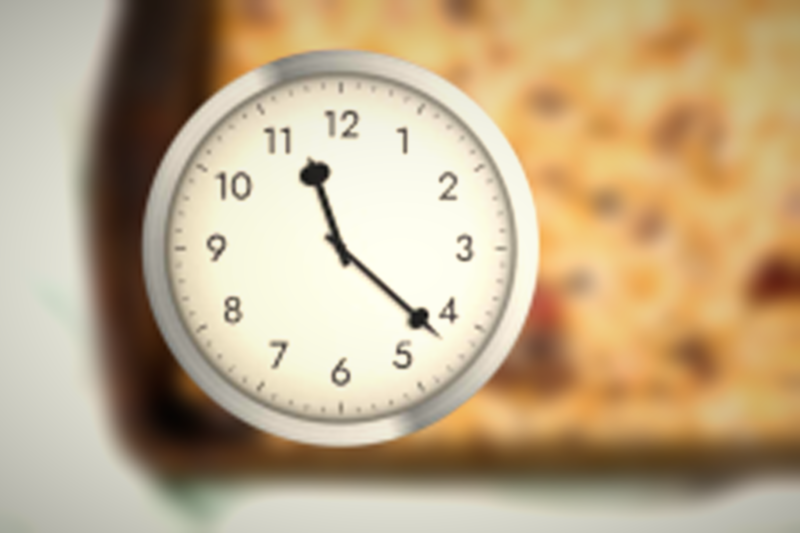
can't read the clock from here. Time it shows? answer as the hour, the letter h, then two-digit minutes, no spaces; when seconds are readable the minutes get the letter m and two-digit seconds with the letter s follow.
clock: 11h22
